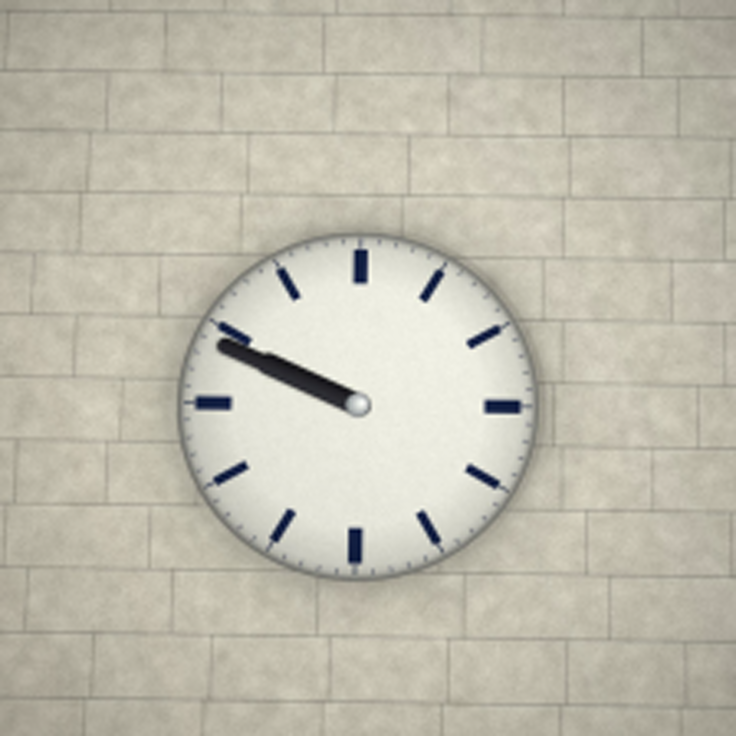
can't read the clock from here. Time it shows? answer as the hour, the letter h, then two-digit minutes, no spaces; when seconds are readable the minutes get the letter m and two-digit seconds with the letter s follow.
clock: 9h49
